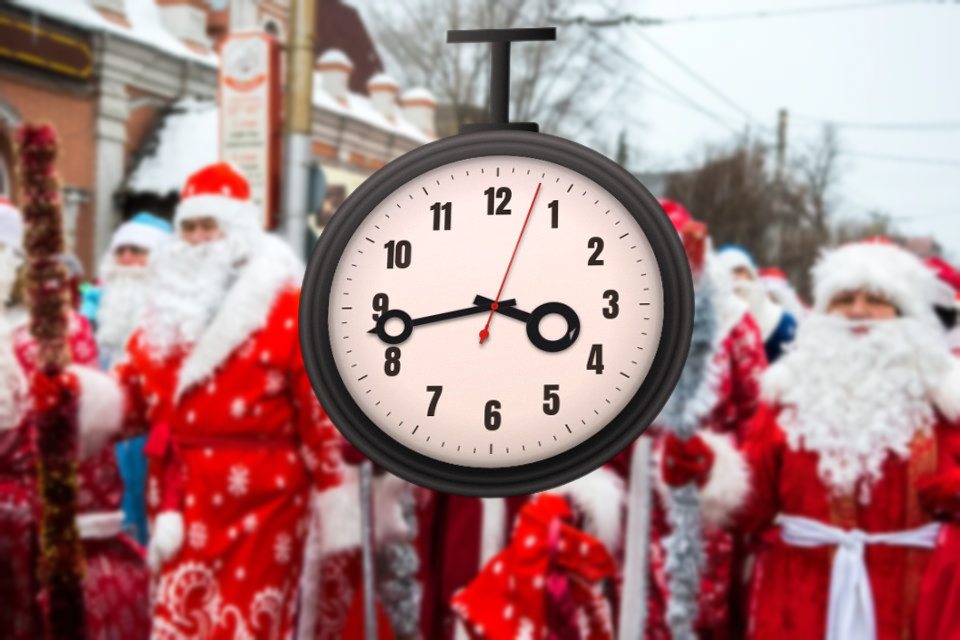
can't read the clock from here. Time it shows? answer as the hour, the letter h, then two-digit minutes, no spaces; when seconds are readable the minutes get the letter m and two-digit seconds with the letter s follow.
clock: 3h43m03s
